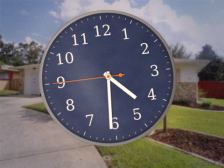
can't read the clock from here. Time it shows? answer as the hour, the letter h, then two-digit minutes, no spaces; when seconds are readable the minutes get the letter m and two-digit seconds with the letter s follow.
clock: 4h30m45s
